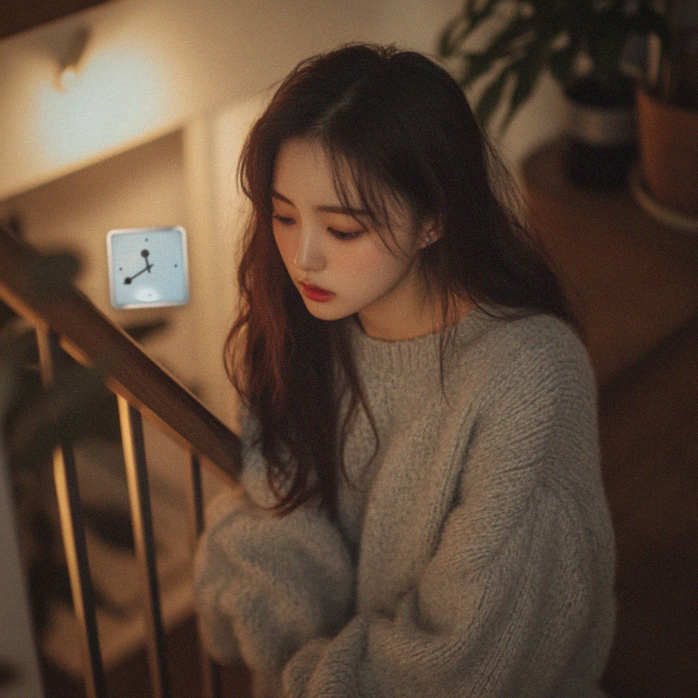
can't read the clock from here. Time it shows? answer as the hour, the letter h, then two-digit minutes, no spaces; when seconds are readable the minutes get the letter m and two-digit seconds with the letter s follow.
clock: 11h40
